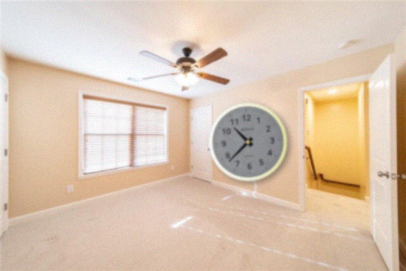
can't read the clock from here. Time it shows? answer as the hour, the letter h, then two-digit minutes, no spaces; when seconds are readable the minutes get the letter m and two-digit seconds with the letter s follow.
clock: 10h38
